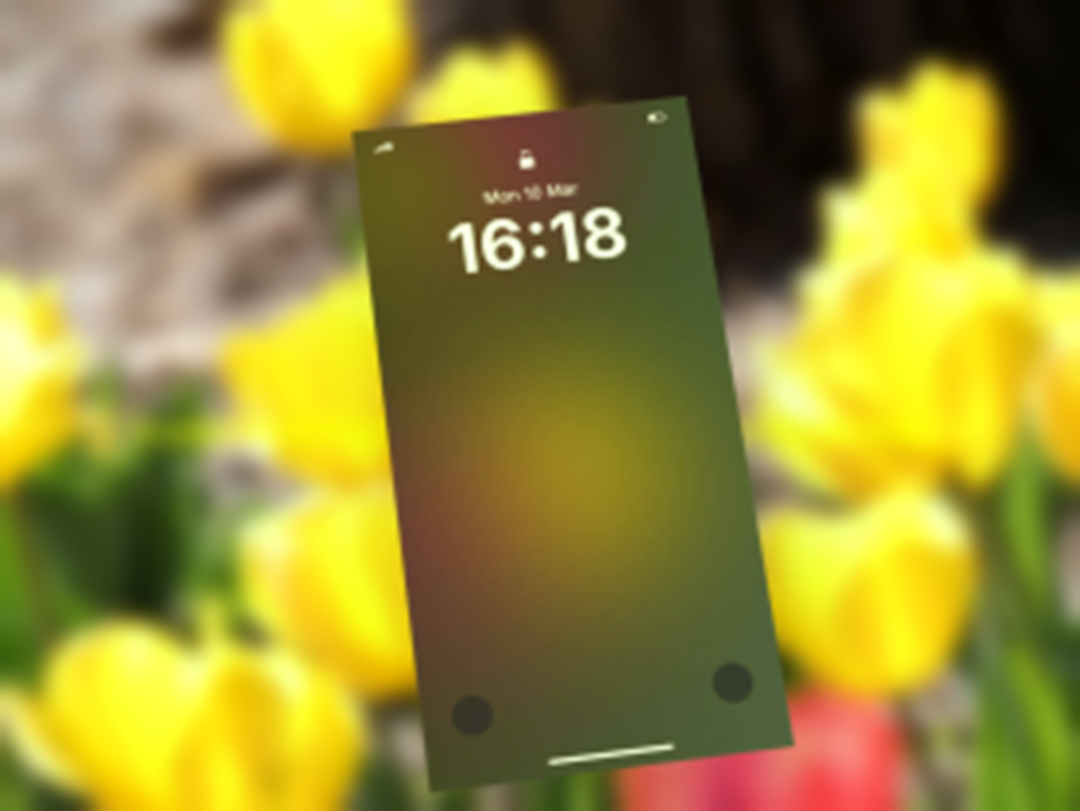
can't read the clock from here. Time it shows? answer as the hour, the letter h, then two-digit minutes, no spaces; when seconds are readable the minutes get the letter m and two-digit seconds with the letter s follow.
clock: 16h18
